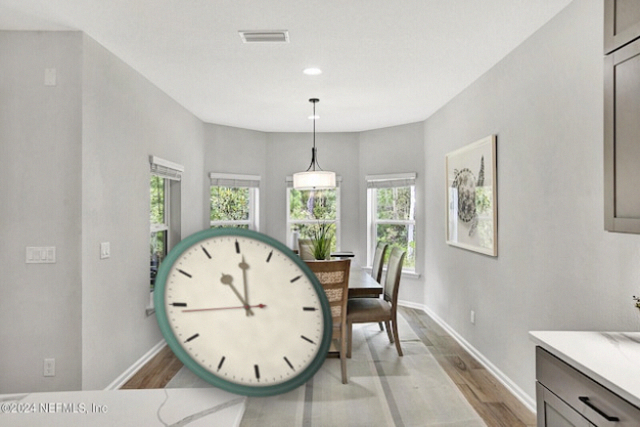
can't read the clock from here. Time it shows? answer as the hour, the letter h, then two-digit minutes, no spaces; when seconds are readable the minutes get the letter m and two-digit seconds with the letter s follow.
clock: 11h00m44s
